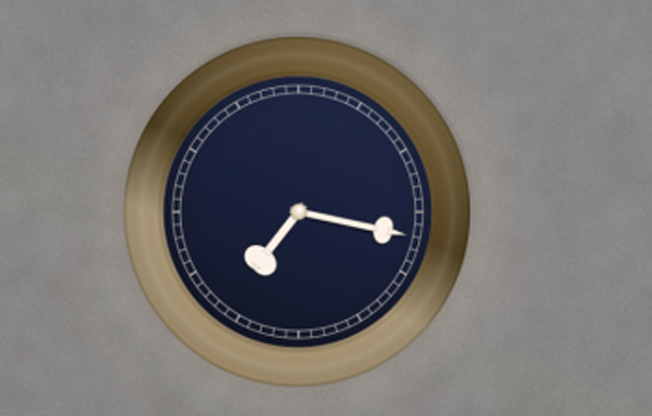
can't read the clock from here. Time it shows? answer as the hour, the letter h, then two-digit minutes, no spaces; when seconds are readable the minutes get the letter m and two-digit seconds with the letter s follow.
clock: 7h17
